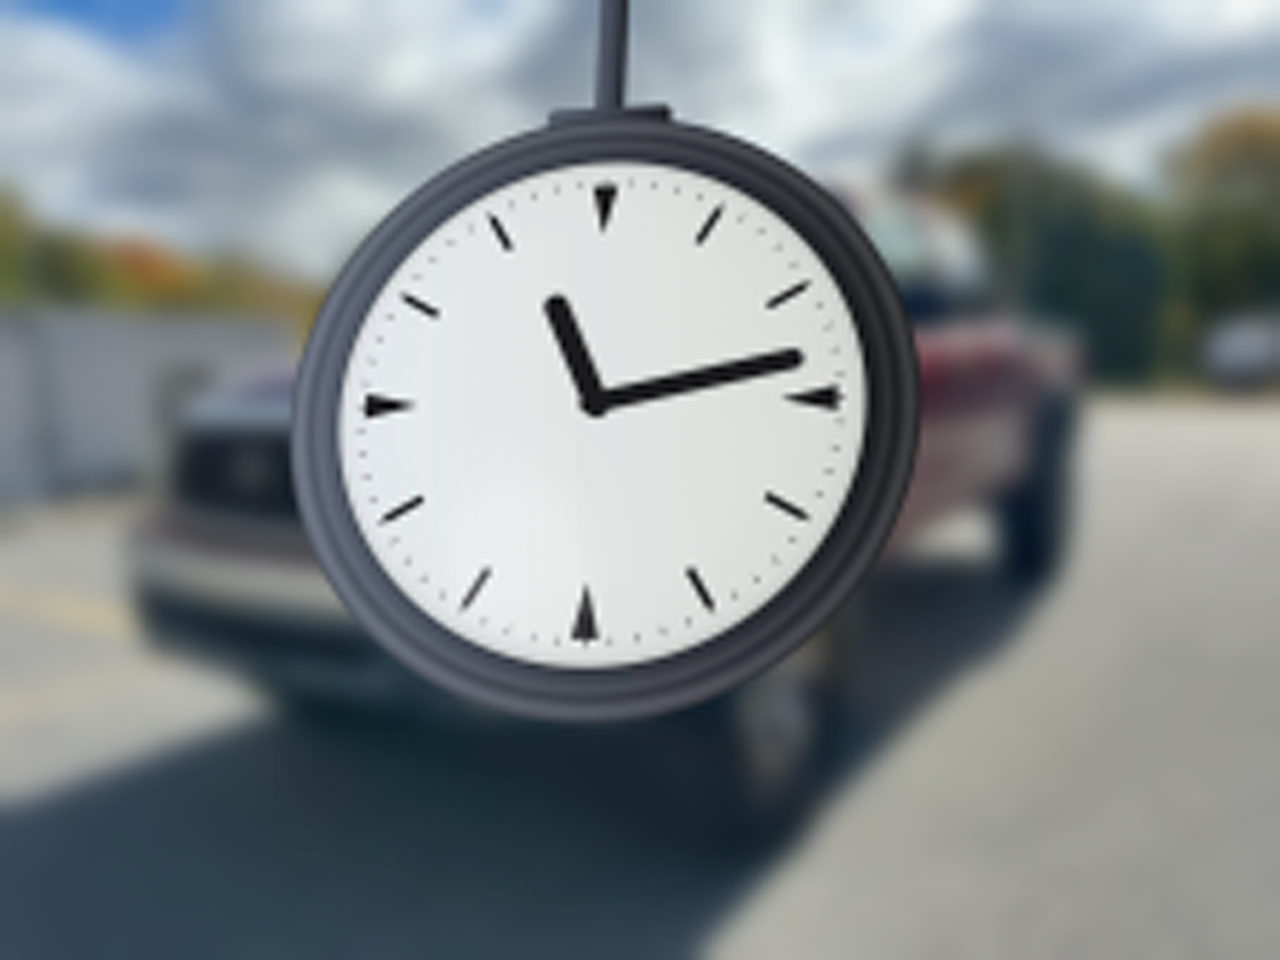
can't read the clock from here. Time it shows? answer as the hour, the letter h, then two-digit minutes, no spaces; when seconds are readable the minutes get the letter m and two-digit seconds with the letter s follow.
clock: 11h13
